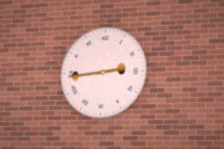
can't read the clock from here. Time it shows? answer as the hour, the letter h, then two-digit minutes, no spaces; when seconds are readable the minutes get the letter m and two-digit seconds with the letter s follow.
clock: 2h44
